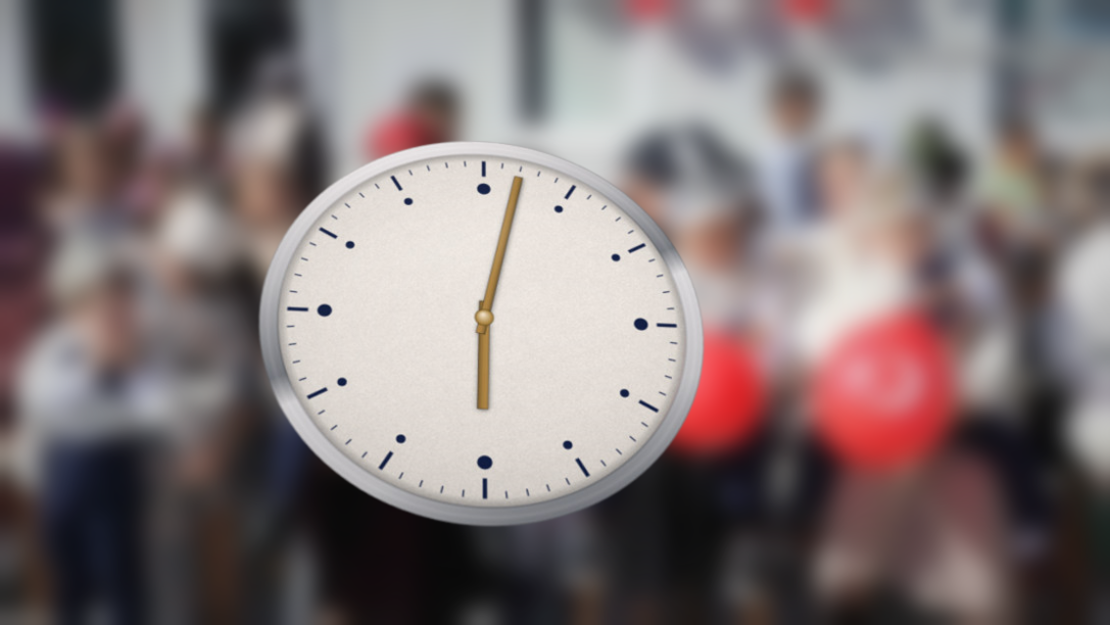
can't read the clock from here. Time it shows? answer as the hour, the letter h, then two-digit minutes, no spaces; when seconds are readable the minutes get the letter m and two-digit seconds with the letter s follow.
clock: 6h02
